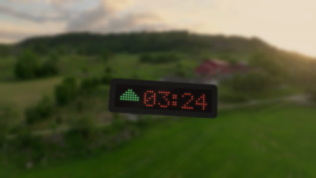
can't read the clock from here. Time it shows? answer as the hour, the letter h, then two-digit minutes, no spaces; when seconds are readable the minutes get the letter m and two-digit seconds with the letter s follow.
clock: 3h24
